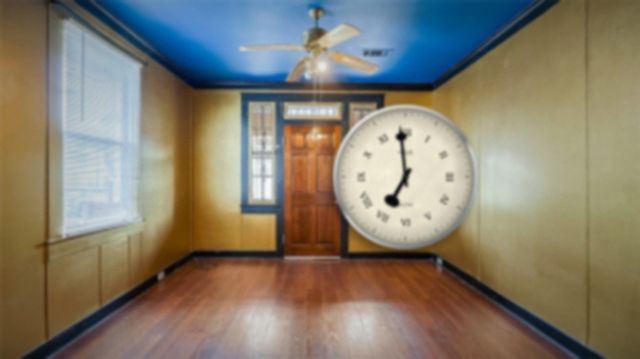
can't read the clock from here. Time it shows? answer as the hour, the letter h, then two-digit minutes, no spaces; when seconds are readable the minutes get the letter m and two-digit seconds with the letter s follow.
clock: 6h59
